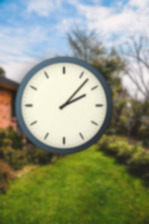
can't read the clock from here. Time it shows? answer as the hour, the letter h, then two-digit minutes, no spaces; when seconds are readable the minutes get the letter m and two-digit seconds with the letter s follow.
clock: 2h07
